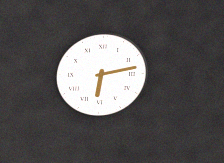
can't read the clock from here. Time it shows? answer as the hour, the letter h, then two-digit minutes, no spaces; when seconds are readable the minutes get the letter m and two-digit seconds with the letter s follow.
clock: 6h13
